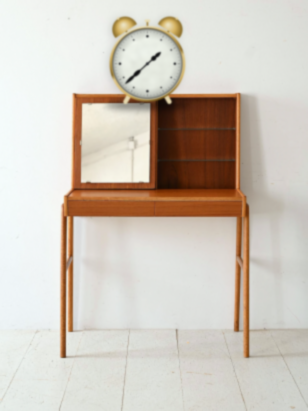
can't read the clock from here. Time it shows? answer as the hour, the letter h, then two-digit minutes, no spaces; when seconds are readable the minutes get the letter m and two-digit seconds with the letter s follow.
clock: 1h38
